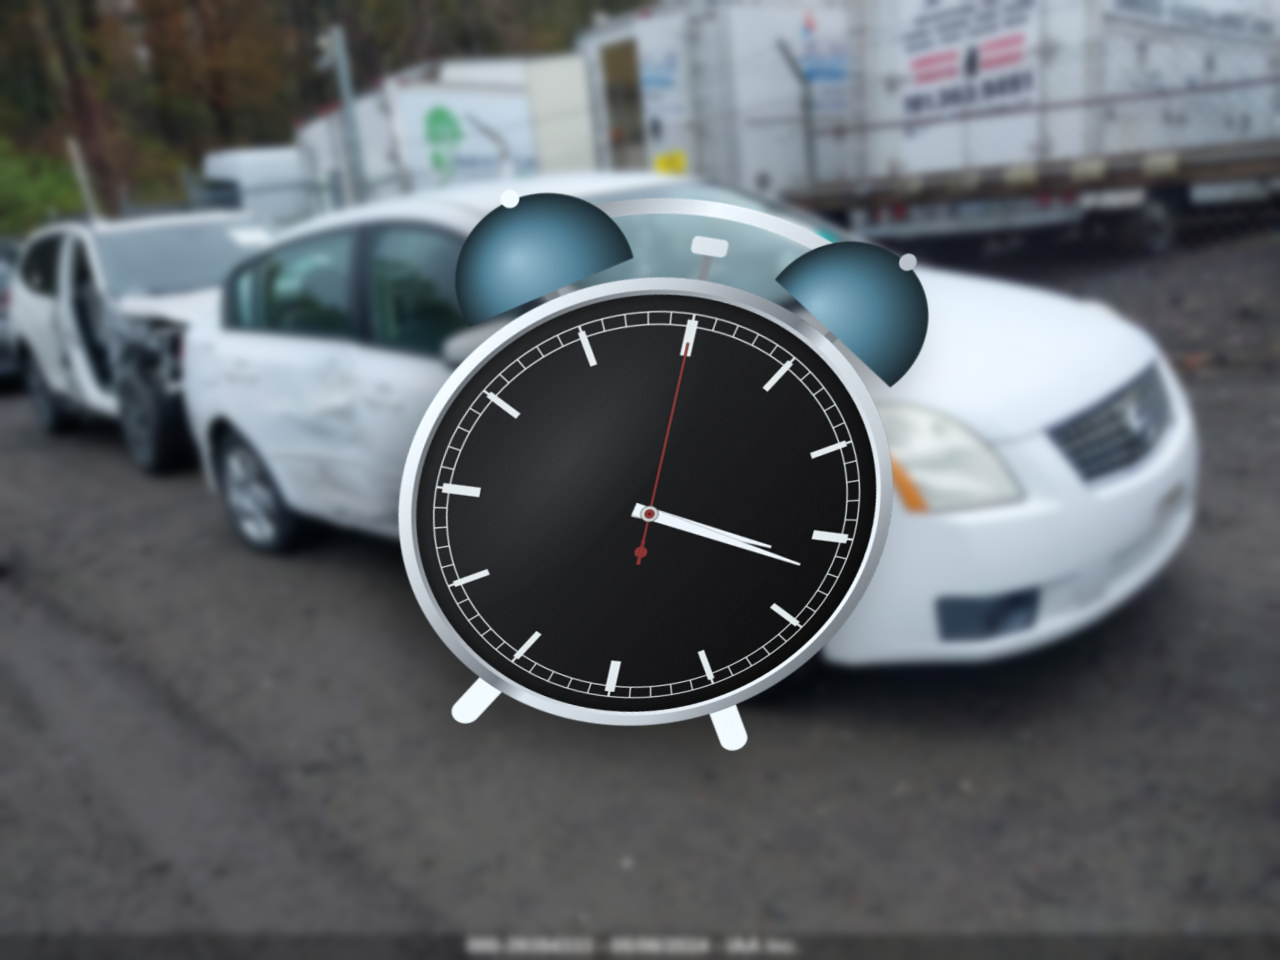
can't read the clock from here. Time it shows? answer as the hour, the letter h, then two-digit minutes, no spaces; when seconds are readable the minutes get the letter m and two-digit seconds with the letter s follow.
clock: 3h17m00s
